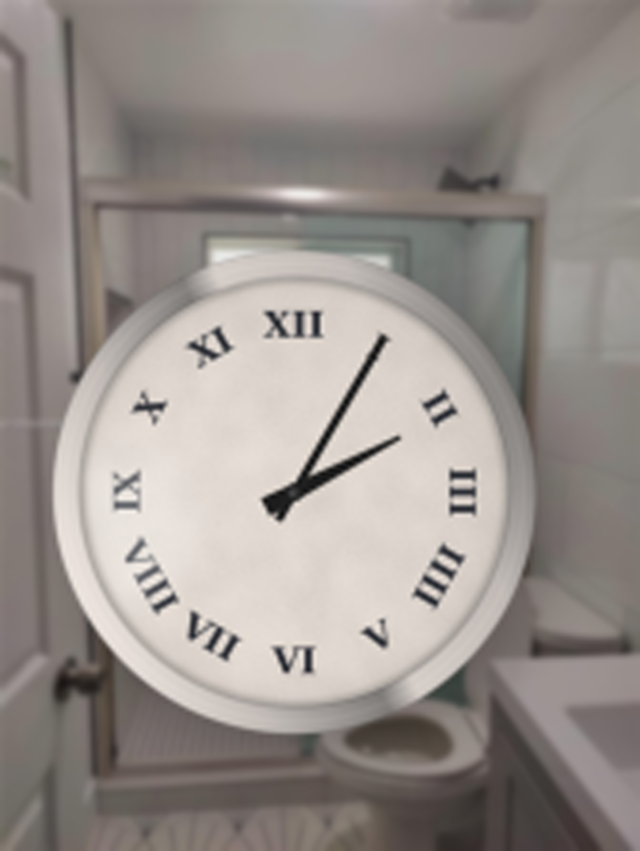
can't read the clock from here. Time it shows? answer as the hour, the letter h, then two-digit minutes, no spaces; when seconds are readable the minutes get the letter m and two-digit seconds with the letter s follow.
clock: 2h05
